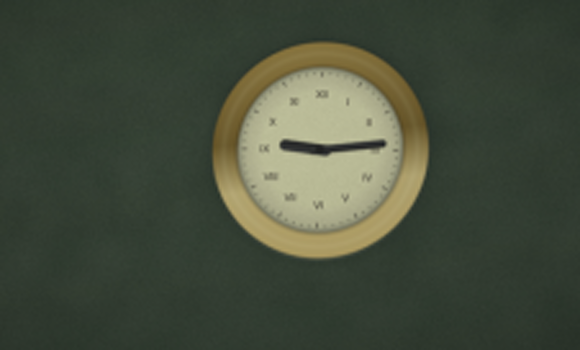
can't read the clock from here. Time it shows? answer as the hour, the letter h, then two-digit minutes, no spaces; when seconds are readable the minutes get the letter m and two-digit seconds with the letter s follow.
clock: 9h14
